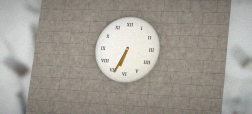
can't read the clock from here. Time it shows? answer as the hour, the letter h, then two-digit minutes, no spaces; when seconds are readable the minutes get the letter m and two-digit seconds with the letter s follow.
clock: 6h34
